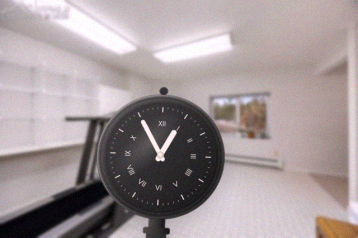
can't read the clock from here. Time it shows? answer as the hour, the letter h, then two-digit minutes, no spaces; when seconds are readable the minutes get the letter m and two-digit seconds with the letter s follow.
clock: 12h55
